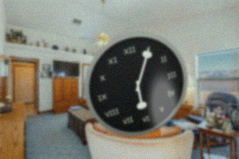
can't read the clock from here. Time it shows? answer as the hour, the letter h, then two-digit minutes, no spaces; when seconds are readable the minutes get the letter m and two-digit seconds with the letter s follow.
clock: 6h05
